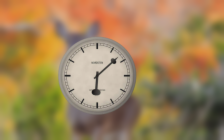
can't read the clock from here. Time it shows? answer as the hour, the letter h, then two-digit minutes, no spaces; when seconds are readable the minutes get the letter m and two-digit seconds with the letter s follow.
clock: 6h08
